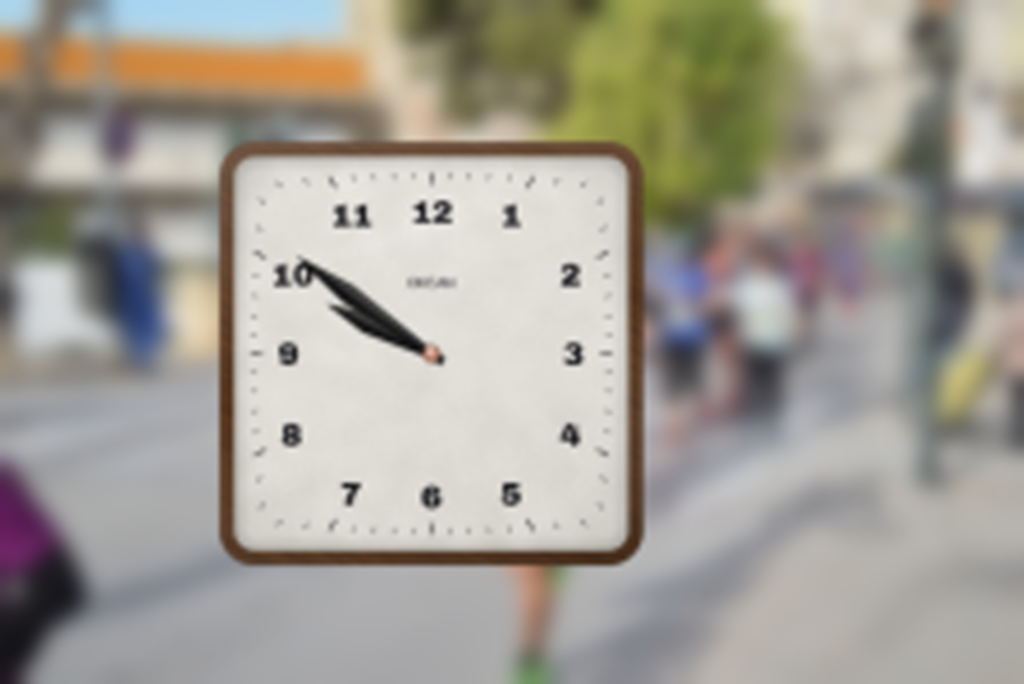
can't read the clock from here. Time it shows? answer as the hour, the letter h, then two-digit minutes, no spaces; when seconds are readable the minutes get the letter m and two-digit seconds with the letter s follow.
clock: 9h51
